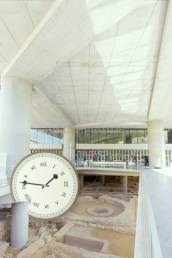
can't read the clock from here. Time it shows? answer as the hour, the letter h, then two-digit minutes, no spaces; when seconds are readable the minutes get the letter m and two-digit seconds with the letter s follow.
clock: 1h47
